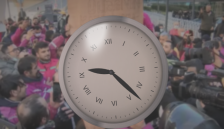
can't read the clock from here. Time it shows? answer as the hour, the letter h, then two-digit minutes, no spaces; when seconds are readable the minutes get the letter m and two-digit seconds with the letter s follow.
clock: 9h23
